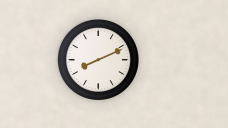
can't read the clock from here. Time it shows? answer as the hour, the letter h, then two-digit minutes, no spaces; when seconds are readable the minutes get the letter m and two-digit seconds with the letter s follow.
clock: 8h11
